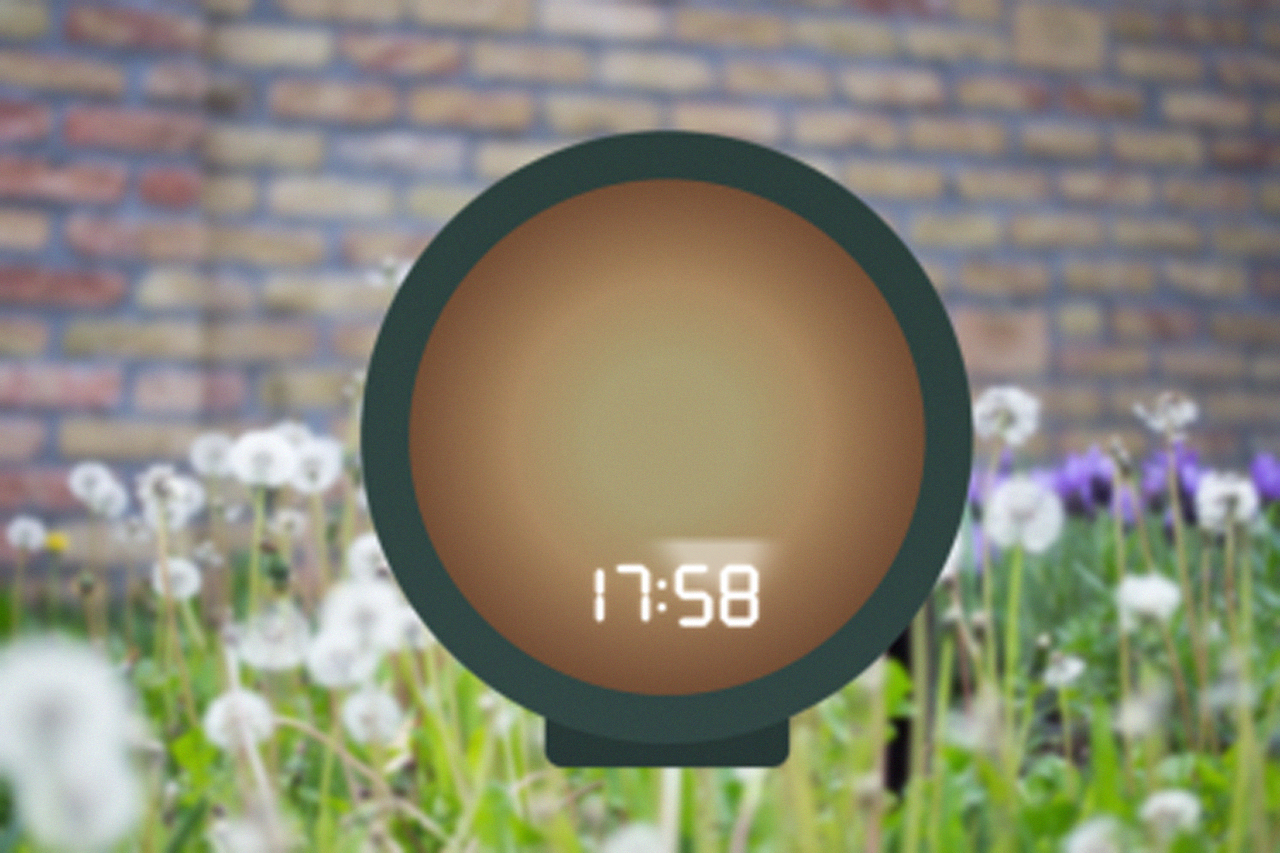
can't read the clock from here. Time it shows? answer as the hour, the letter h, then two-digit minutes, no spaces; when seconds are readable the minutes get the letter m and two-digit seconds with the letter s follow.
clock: 17h58
